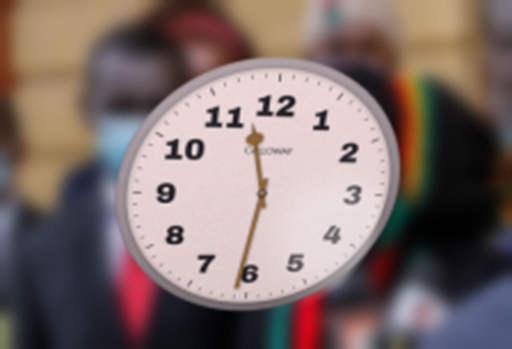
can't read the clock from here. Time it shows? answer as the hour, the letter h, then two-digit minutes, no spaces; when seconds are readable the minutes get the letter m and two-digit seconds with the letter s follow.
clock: 11h31
